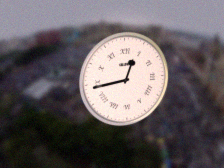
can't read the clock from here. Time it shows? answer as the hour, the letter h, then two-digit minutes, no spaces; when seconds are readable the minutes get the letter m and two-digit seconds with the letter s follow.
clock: 12h44
